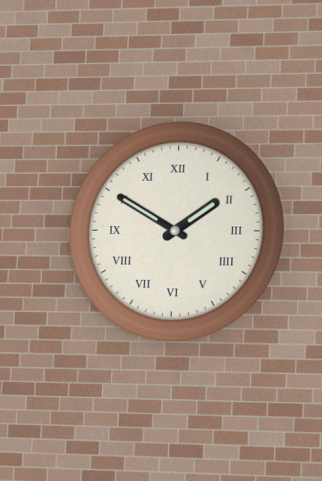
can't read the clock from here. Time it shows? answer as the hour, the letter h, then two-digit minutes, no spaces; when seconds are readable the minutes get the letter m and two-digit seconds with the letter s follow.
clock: 1h50
